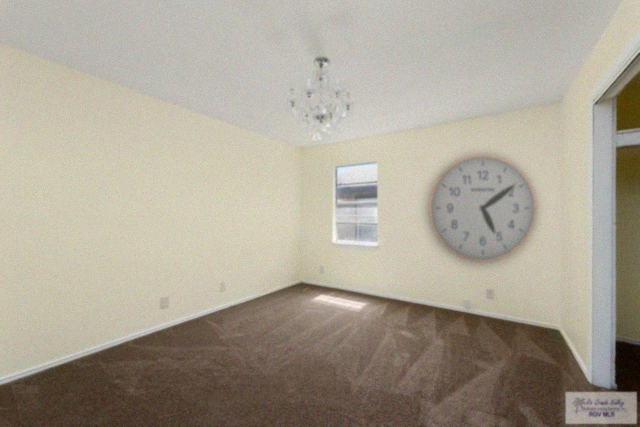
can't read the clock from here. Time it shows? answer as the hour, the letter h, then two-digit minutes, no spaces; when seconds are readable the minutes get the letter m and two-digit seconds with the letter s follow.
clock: 5h09
